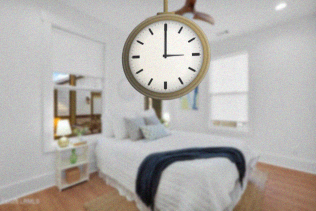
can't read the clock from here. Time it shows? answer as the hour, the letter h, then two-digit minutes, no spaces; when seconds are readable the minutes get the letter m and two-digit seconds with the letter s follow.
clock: 3h00
